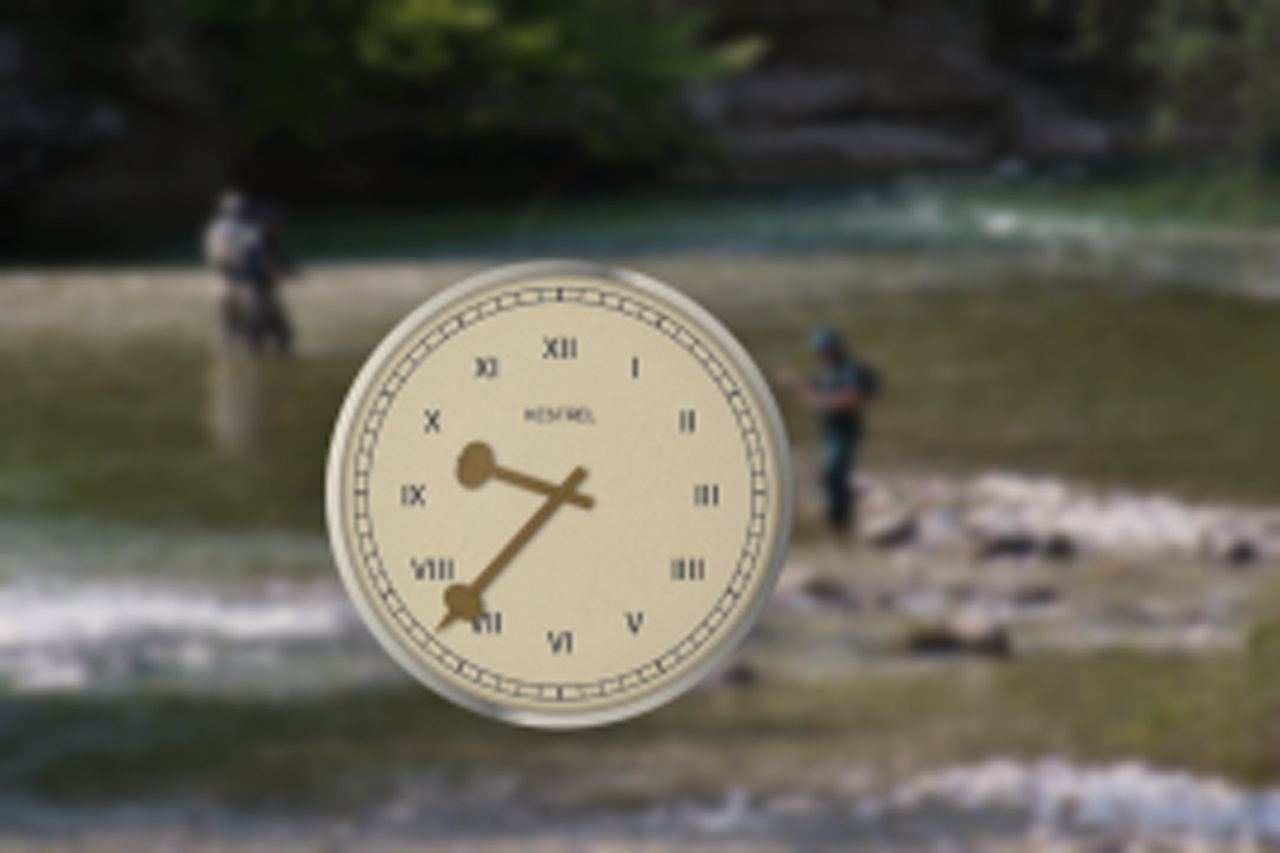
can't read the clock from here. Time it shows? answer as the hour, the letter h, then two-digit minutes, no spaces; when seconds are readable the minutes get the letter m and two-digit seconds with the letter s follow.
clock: 9h37
